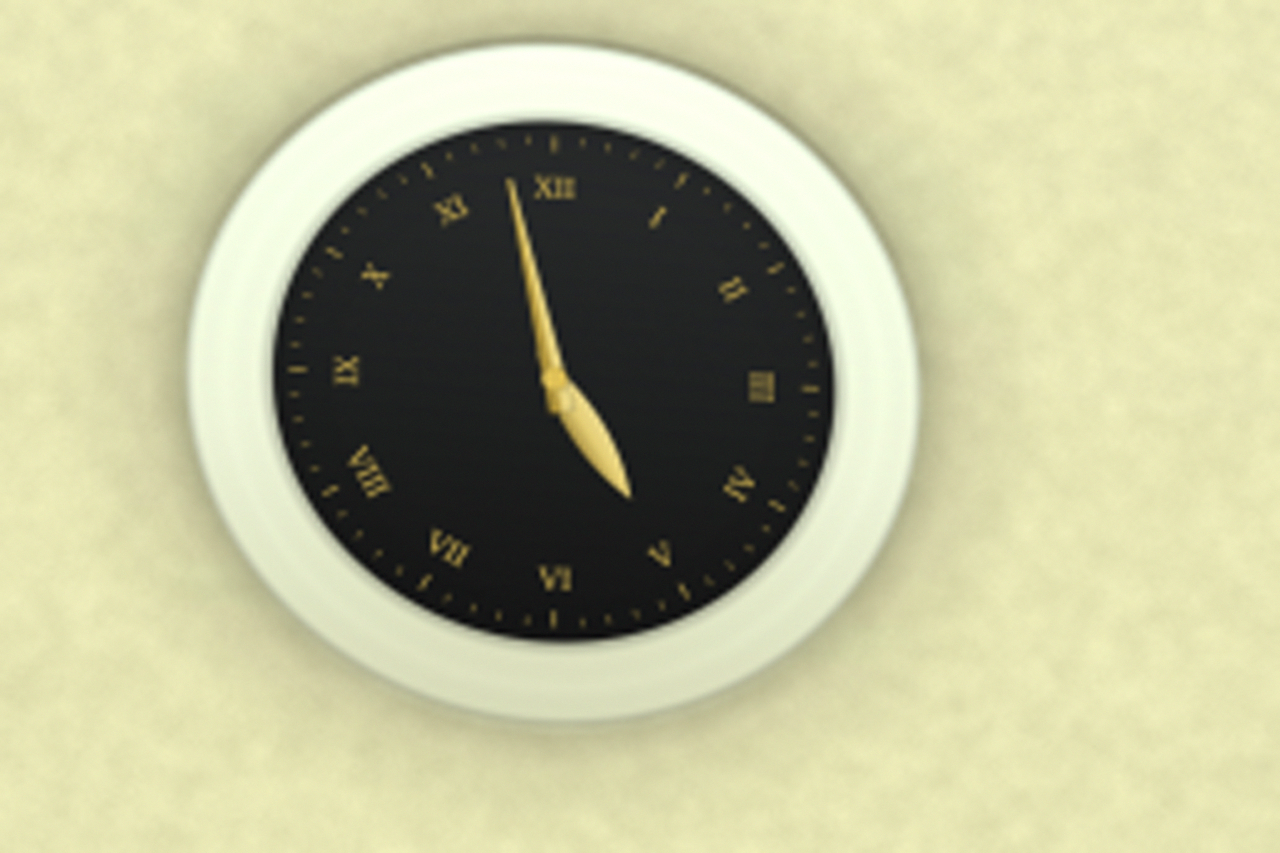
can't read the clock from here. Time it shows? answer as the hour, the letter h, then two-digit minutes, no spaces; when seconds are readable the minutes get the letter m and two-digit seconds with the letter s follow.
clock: 4h58
